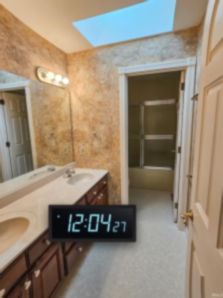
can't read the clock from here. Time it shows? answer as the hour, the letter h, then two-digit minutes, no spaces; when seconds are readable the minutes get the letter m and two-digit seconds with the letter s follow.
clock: 12h04
